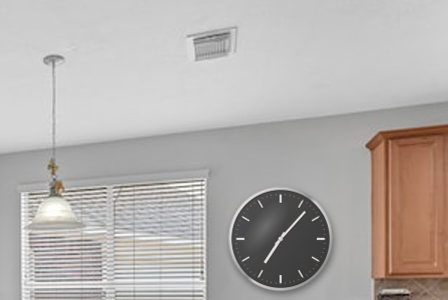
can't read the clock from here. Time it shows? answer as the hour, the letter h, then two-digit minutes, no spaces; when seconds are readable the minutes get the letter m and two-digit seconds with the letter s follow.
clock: 7h07
